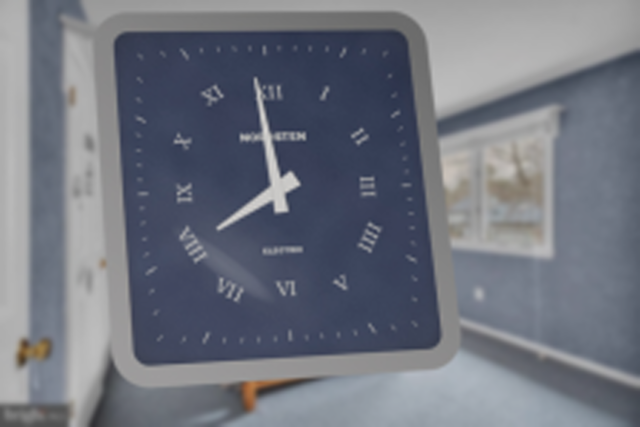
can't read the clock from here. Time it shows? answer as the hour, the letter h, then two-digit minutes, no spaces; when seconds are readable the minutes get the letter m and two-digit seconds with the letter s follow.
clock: 7h59
